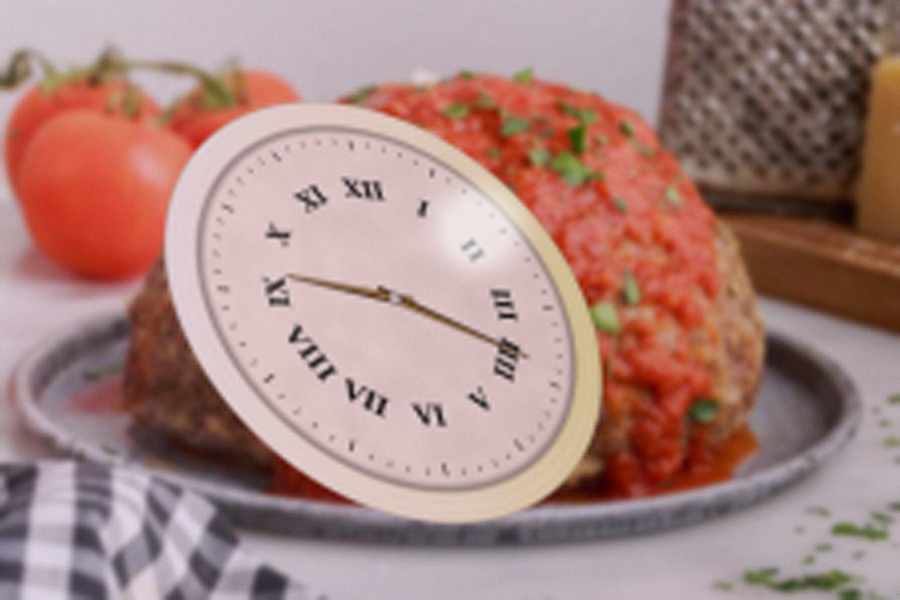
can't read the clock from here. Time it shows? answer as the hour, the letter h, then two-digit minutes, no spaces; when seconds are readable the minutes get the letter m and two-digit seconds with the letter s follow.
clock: 9h19
